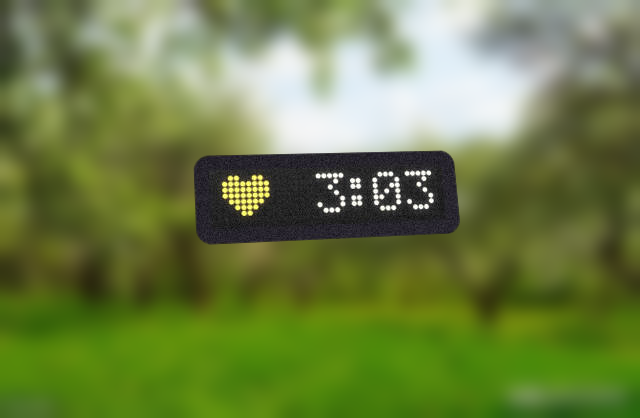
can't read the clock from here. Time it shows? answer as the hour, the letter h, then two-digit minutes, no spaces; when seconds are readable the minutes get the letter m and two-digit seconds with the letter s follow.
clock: 3h03
